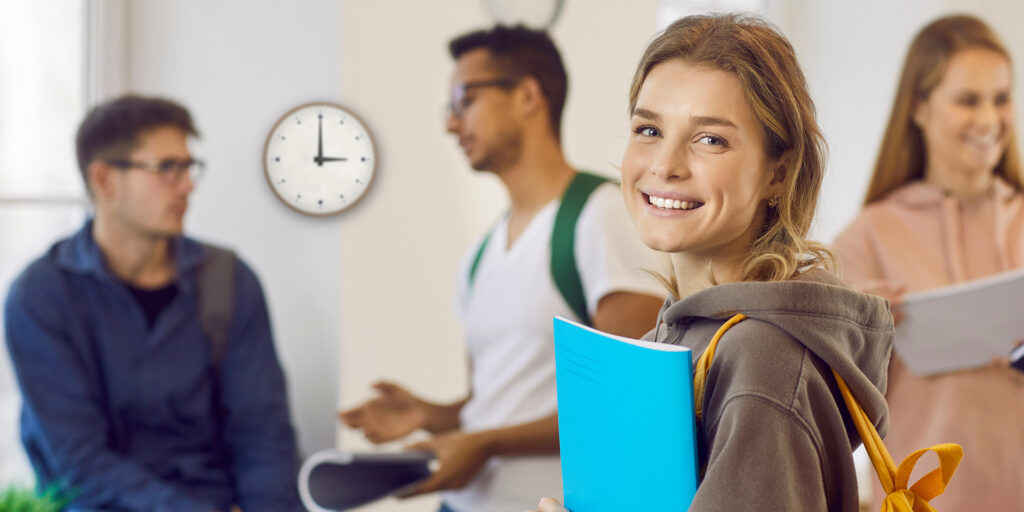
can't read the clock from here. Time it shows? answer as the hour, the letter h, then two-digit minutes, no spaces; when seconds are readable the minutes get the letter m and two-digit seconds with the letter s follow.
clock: 3h00
